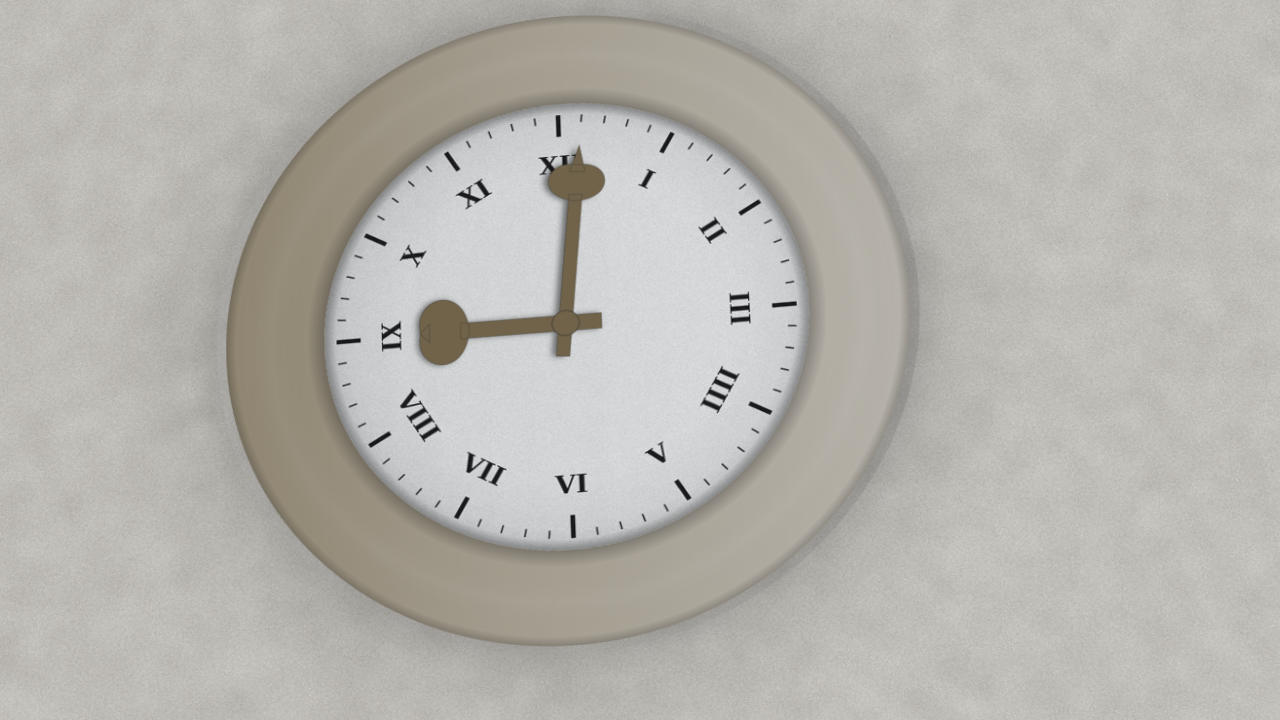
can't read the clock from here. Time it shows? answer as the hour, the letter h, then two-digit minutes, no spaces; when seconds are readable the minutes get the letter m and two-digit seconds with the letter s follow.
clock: 9h01
